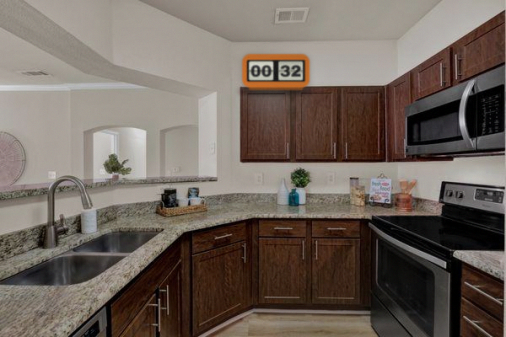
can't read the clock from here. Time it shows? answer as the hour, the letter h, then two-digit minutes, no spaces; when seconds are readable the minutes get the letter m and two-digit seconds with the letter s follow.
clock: 0h32
